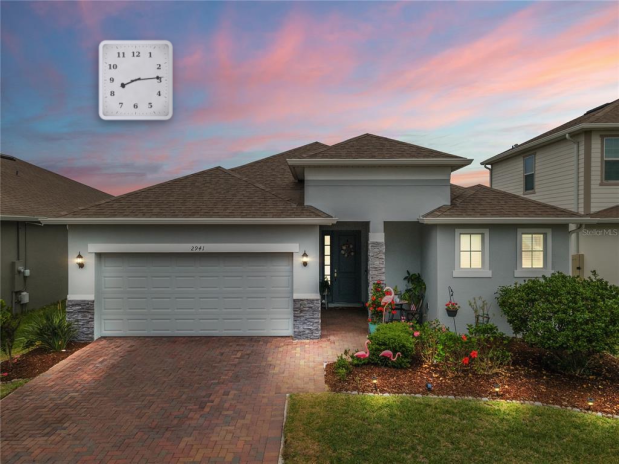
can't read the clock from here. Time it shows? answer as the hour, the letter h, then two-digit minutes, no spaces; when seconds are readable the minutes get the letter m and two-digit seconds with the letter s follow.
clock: 8h14
